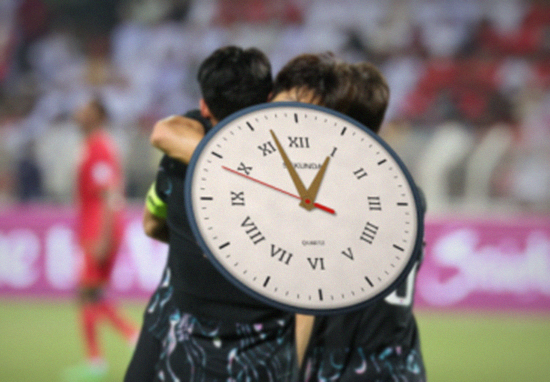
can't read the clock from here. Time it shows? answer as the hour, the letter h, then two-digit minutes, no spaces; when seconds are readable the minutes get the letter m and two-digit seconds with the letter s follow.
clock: 12h56m49s
